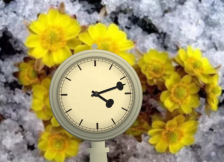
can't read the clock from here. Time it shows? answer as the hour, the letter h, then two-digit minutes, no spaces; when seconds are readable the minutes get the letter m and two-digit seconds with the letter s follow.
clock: 4h12
